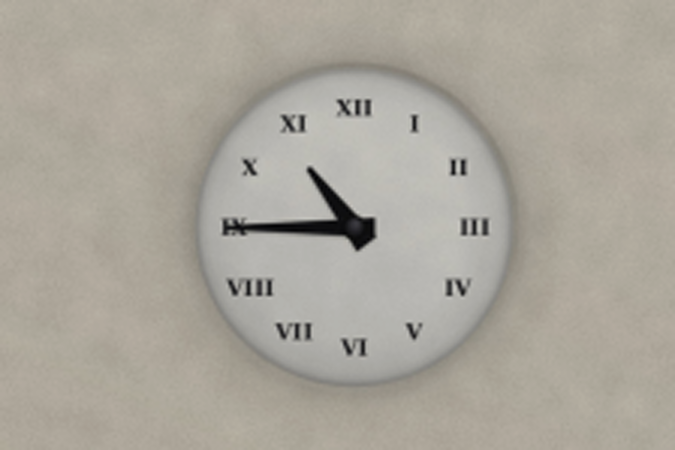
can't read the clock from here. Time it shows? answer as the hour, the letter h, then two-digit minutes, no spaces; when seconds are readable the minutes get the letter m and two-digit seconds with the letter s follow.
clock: 10h45
